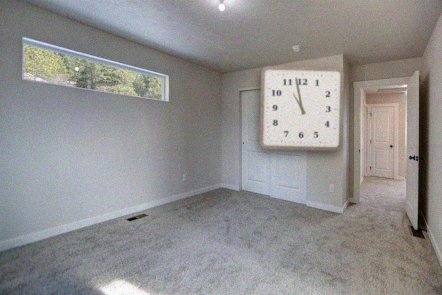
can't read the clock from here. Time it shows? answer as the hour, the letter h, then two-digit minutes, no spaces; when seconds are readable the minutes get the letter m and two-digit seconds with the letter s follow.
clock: 10h58
